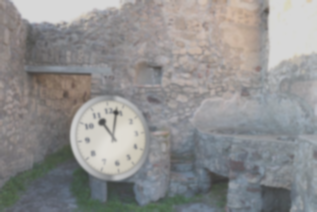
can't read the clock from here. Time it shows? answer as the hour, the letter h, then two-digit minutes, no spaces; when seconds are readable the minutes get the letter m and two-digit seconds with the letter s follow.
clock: 11h03
